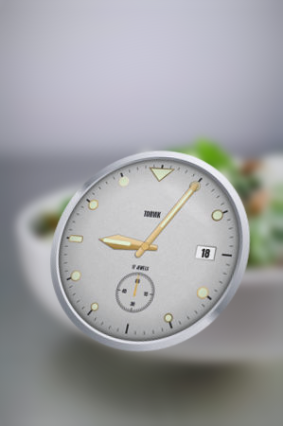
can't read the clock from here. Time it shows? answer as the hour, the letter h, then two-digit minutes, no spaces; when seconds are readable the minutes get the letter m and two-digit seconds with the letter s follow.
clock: 9h05
